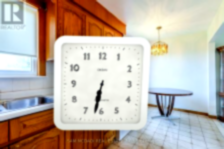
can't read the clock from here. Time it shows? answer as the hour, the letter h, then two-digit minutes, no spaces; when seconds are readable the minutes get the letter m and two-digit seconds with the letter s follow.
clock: 6h32
